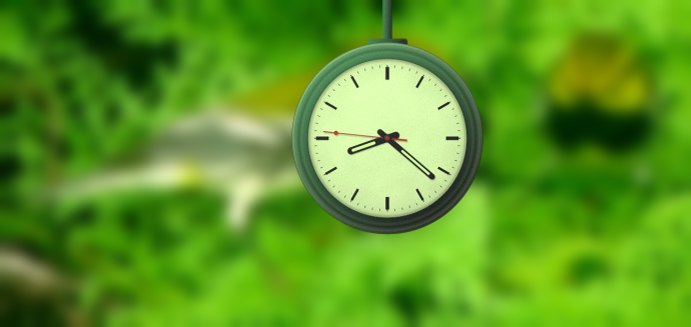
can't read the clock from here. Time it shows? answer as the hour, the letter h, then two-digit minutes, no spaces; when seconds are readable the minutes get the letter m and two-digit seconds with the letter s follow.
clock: 8h21m46s
